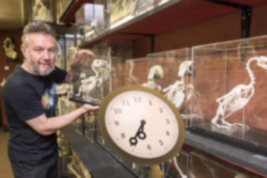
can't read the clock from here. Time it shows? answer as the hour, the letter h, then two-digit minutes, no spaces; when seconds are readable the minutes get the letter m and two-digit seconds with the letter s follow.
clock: 6h36
